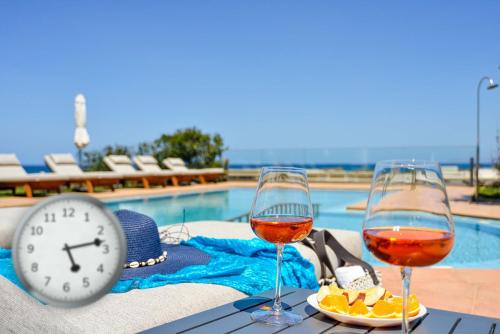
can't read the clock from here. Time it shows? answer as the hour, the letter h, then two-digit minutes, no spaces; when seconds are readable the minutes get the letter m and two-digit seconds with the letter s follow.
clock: 5h13
